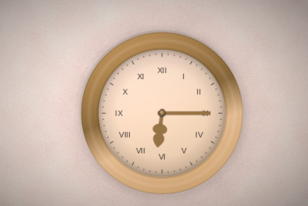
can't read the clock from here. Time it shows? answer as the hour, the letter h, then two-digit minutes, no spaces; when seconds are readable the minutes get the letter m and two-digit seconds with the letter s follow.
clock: 6h15
